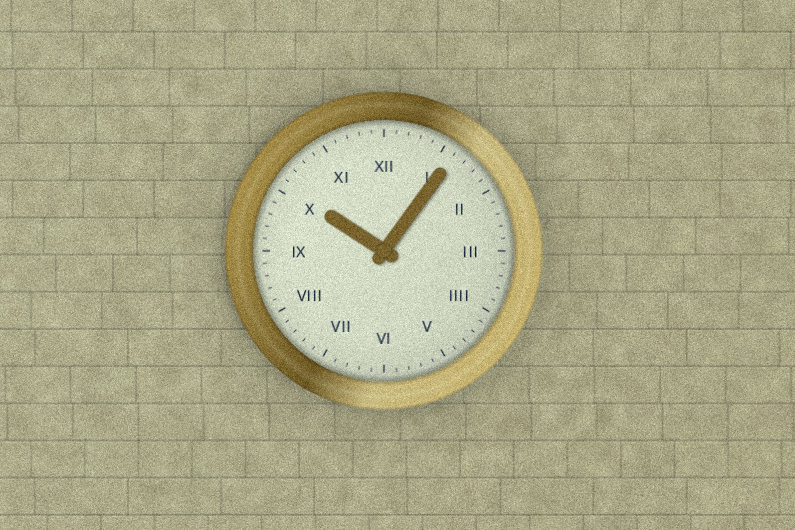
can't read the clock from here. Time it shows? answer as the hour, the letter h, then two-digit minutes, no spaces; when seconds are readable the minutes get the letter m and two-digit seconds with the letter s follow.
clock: 10h06
